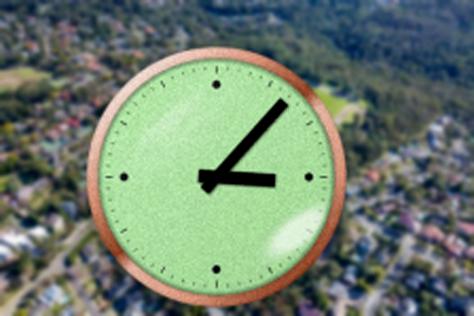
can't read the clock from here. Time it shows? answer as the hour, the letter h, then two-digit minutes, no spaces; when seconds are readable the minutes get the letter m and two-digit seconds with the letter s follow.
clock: 3h07
